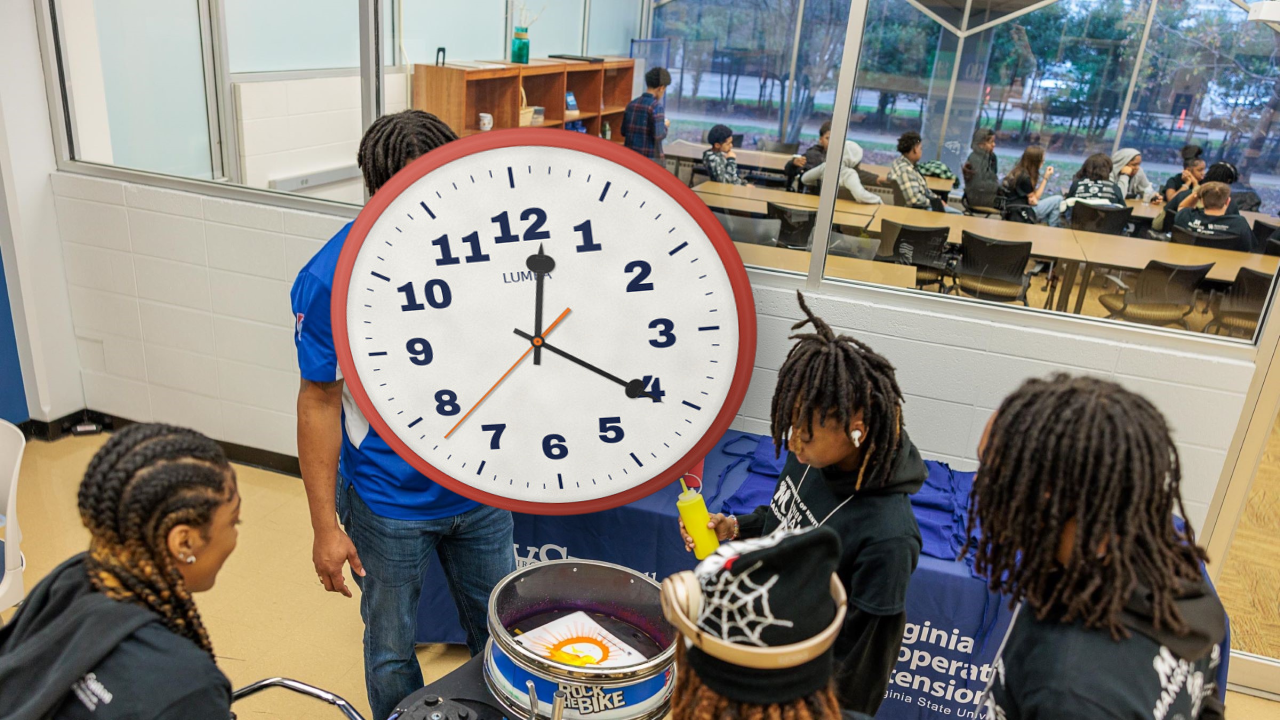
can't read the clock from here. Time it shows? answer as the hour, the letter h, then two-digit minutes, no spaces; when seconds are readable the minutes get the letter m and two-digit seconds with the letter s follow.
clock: 12h20m38s
